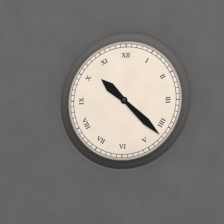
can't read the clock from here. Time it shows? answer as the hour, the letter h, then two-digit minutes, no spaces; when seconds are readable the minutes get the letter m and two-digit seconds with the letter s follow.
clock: 10h22
